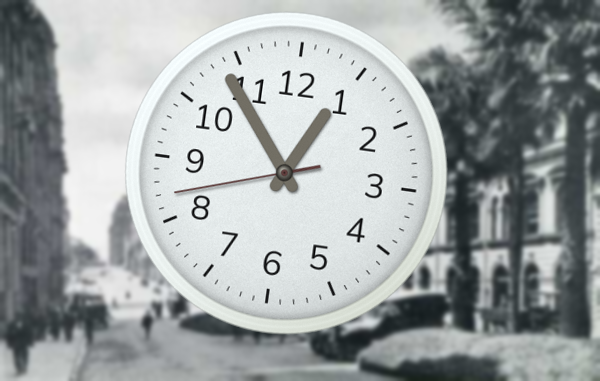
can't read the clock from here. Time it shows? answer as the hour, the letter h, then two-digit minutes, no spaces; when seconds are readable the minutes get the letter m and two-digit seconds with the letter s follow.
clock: 12h53m42s
